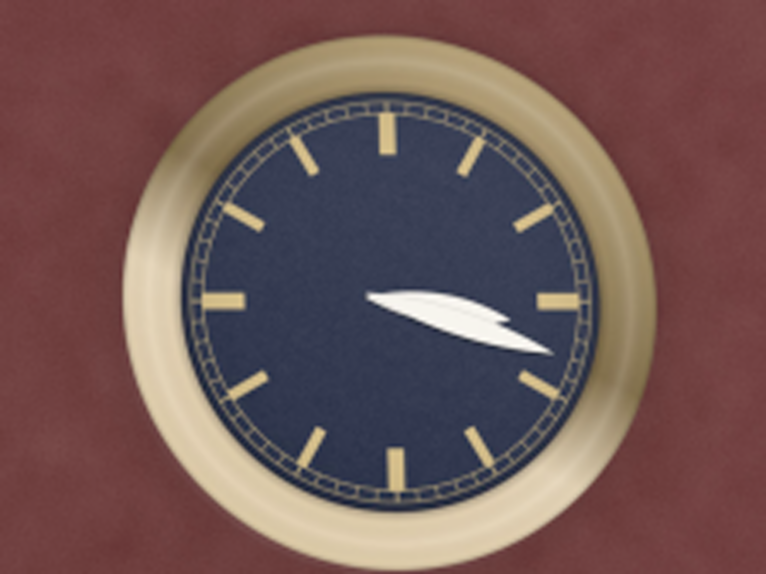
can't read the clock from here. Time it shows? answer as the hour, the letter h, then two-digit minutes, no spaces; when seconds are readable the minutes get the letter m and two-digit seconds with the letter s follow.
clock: 3h18
